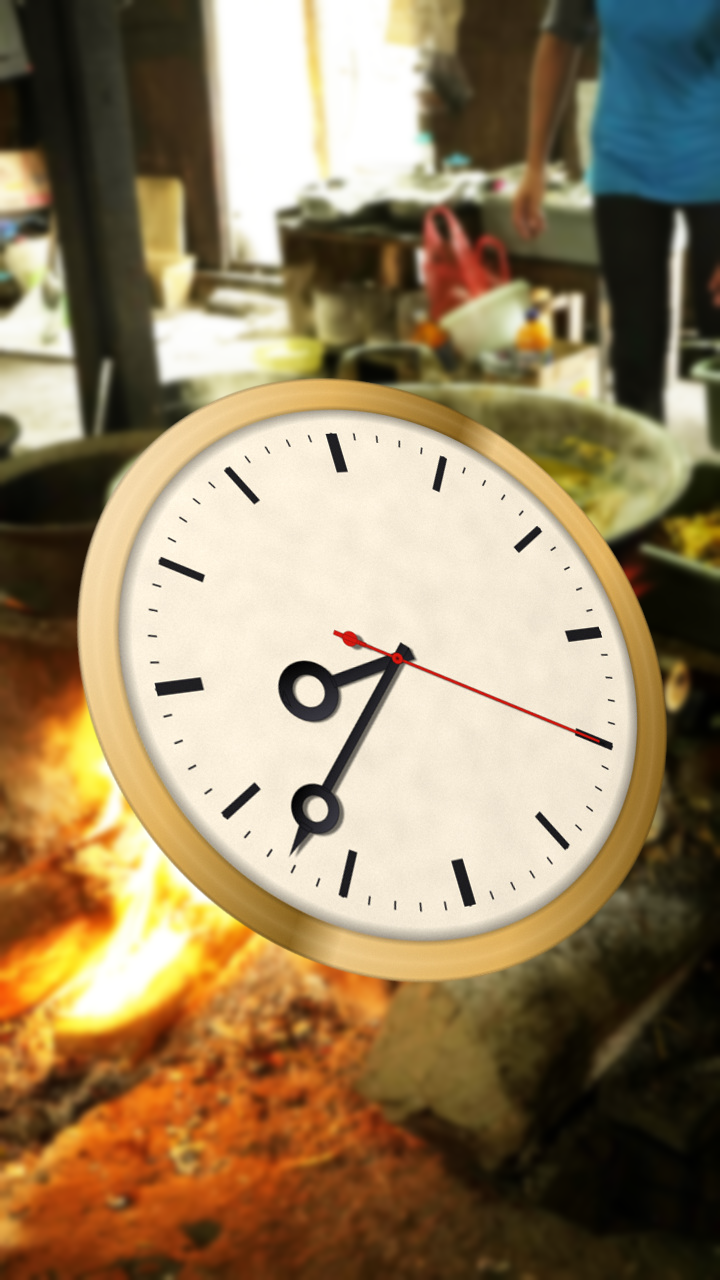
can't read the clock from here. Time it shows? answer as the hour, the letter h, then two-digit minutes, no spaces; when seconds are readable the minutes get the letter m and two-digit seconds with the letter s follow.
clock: 8h37m20s
